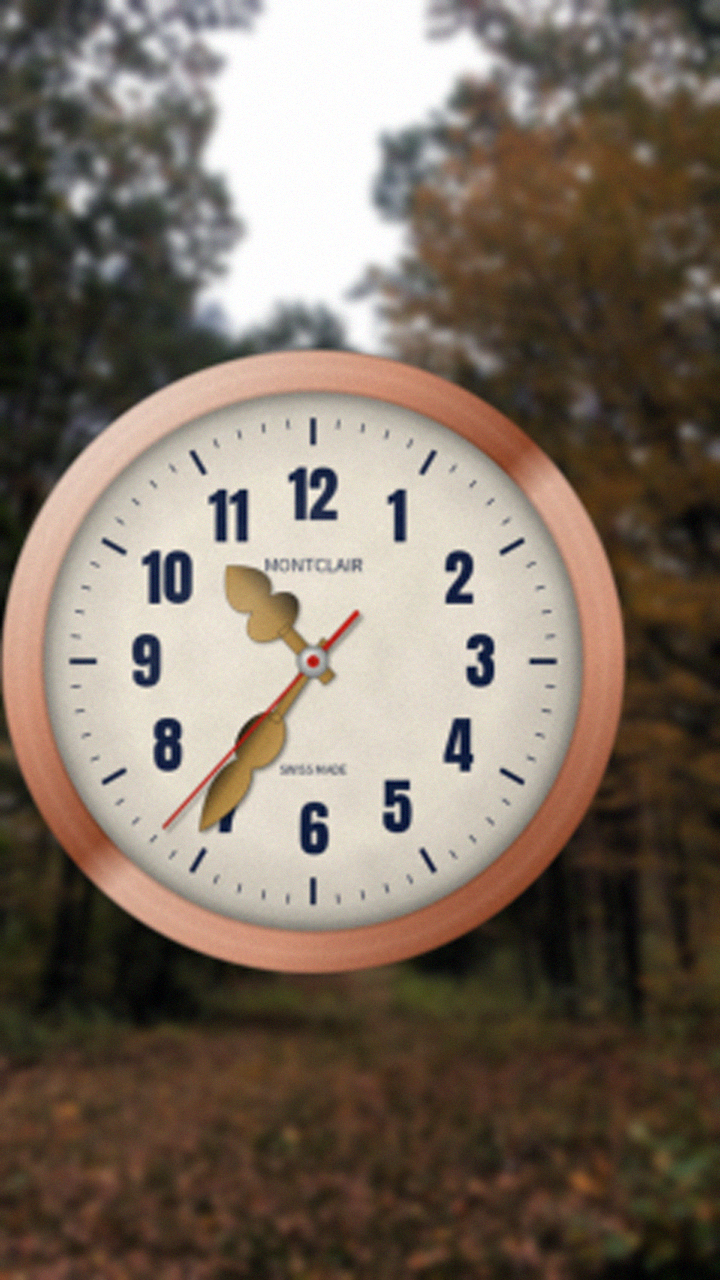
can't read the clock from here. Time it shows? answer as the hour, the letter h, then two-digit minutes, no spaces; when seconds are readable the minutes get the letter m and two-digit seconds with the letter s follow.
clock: 10h35m37s
